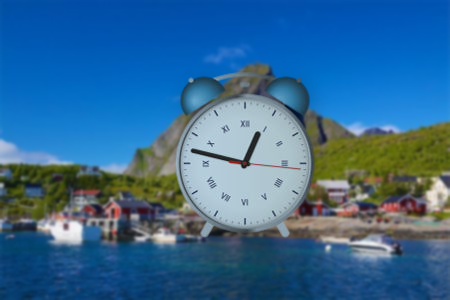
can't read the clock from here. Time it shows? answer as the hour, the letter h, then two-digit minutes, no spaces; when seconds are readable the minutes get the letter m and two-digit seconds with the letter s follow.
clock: 12h47m16s
